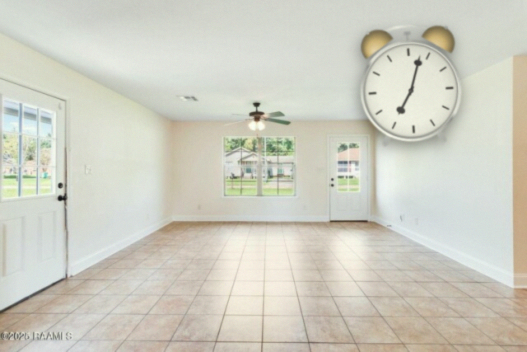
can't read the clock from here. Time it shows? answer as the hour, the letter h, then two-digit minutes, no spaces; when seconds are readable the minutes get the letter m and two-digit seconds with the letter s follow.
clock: 7h03
